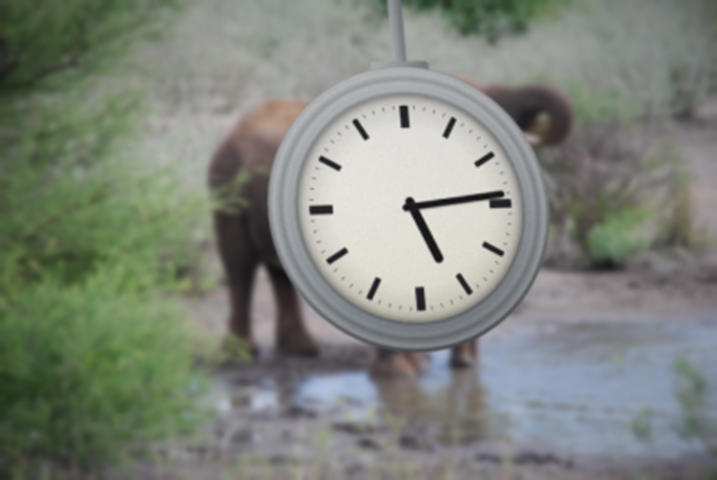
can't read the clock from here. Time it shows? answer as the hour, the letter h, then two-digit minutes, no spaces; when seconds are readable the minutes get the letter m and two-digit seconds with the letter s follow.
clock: 5h14
